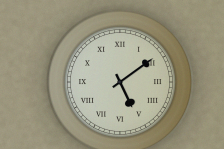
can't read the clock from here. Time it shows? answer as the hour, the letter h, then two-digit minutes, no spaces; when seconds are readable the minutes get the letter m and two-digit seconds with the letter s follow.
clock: 5h09
